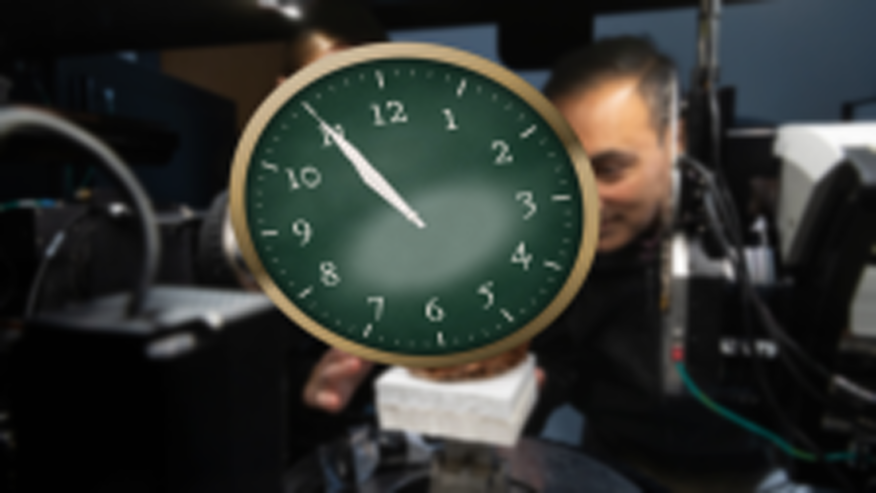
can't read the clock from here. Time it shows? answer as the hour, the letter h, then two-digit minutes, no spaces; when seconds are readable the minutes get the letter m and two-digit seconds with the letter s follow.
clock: 10h55
